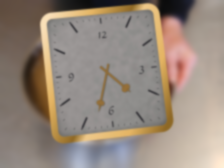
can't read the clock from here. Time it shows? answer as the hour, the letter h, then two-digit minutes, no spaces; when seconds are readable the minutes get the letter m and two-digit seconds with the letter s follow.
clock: 4h33
